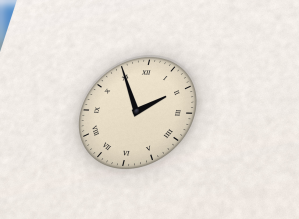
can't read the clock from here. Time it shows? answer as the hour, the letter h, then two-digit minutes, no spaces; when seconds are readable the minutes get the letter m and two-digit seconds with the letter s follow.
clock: 1h55
